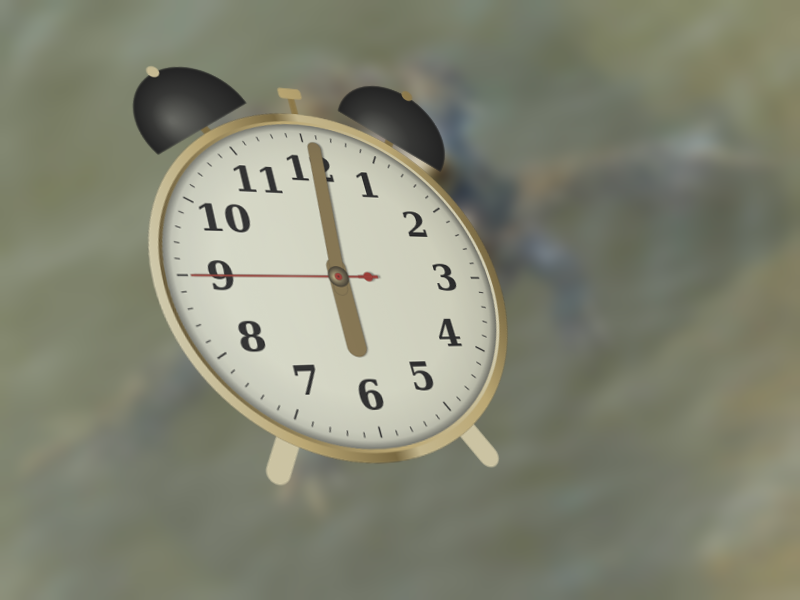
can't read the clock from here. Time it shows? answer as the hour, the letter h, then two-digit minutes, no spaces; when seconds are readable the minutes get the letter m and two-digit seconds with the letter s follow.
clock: 6h00m45s
